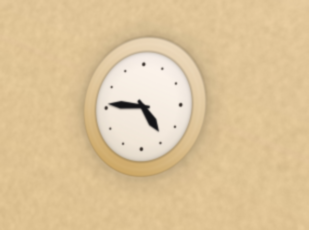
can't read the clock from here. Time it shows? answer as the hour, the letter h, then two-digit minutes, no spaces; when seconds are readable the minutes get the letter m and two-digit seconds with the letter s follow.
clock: 4h46
